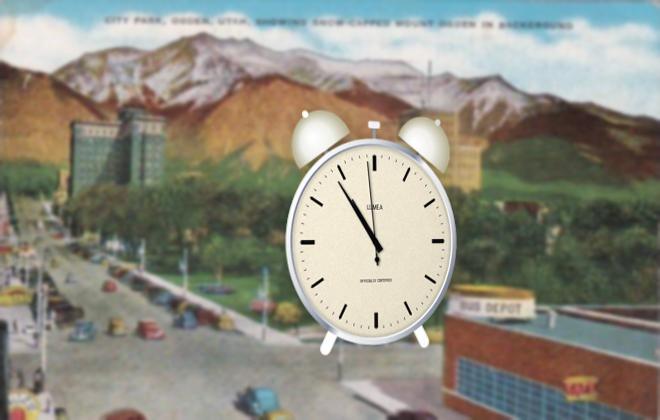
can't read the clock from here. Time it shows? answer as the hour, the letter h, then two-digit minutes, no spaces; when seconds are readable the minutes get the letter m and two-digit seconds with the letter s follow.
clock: 10h53m59s
